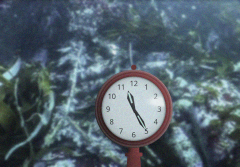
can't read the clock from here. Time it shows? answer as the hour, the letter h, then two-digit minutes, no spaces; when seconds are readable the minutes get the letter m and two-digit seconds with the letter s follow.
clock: 11h25
